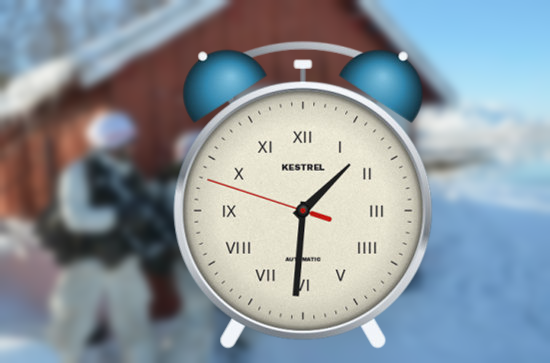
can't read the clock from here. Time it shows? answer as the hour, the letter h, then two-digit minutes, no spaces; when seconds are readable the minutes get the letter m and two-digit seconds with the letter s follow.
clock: 1h30m48s
